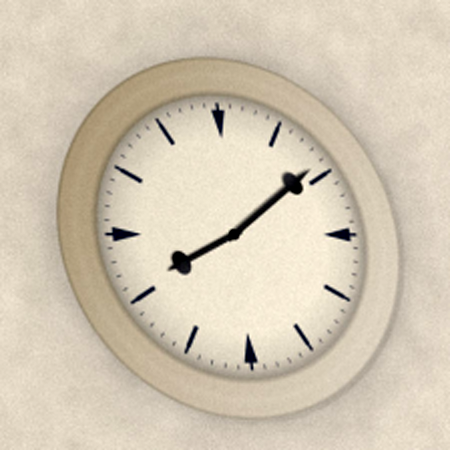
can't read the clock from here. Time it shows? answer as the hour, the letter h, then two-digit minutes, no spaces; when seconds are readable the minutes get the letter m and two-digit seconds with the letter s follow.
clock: 8h09
